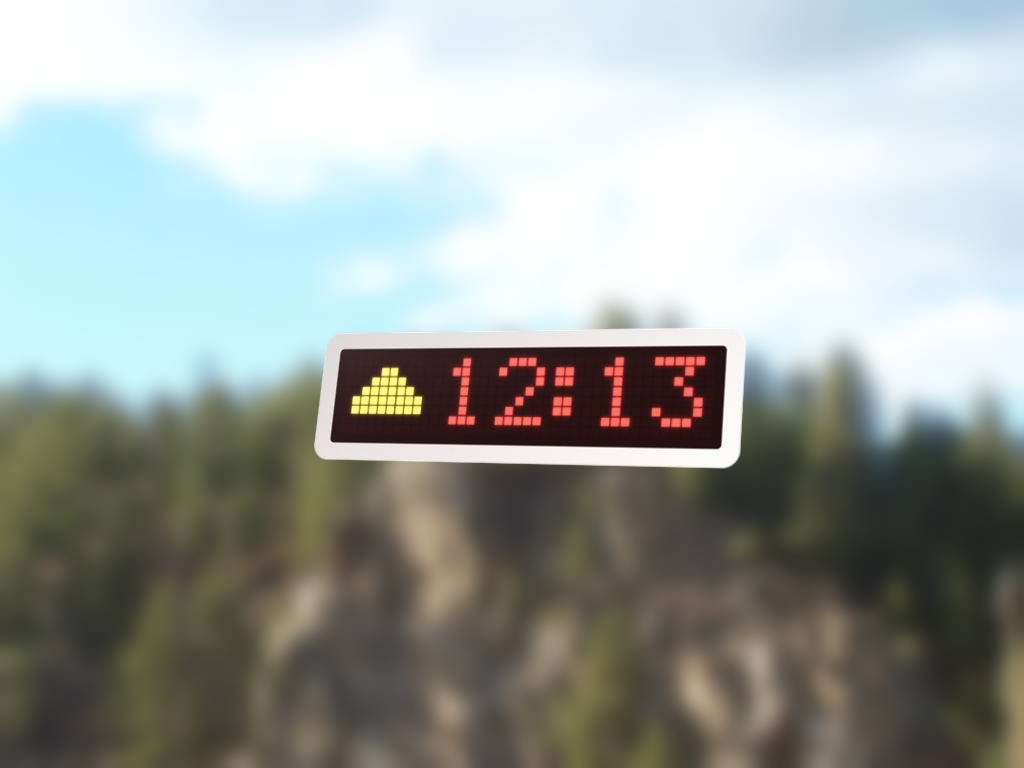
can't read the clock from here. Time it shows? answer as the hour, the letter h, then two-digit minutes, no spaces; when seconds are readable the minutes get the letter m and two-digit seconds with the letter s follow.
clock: 12h13
